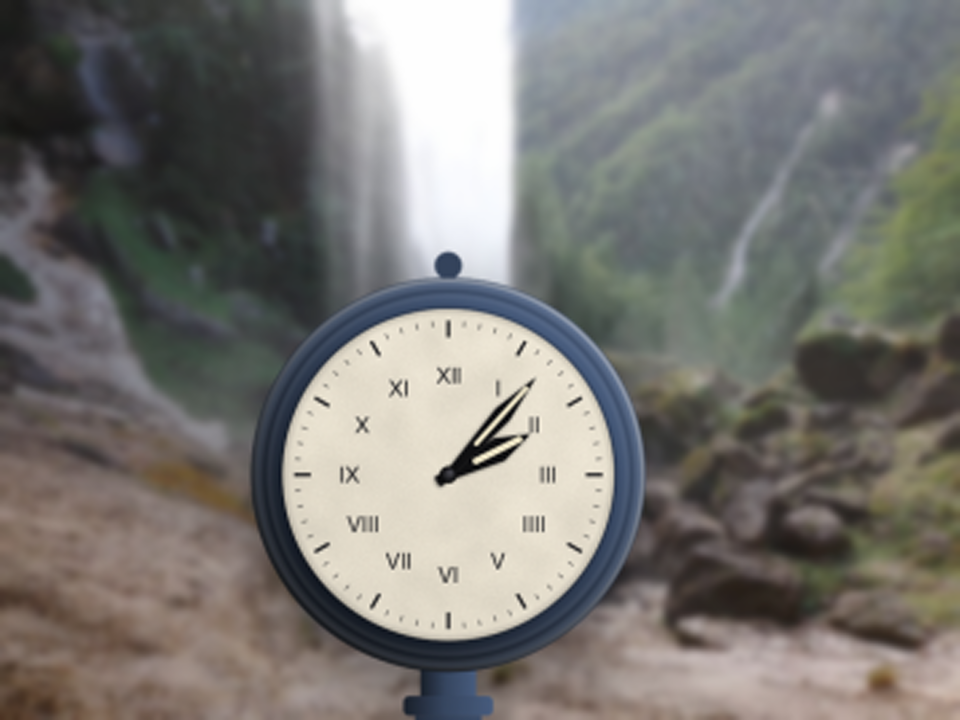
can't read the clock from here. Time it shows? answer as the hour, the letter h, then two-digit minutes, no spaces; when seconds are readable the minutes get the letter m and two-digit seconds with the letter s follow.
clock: 2h07
